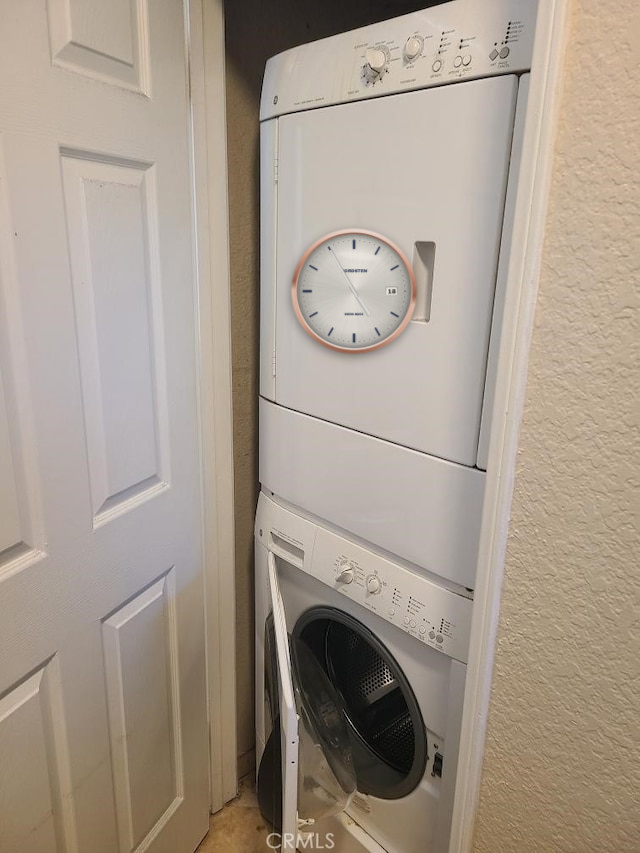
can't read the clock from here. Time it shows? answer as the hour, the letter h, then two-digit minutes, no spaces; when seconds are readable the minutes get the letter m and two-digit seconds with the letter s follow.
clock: 4h55
